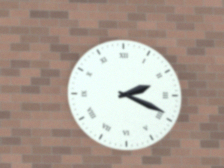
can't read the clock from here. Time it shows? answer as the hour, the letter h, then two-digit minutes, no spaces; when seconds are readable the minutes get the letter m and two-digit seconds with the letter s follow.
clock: 2h19
